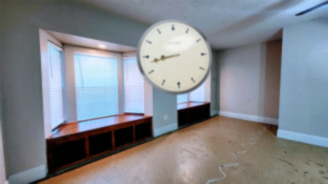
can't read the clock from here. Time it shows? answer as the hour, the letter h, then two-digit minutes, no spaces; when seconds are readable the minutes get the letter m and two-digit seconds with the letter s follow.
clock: 8h43
